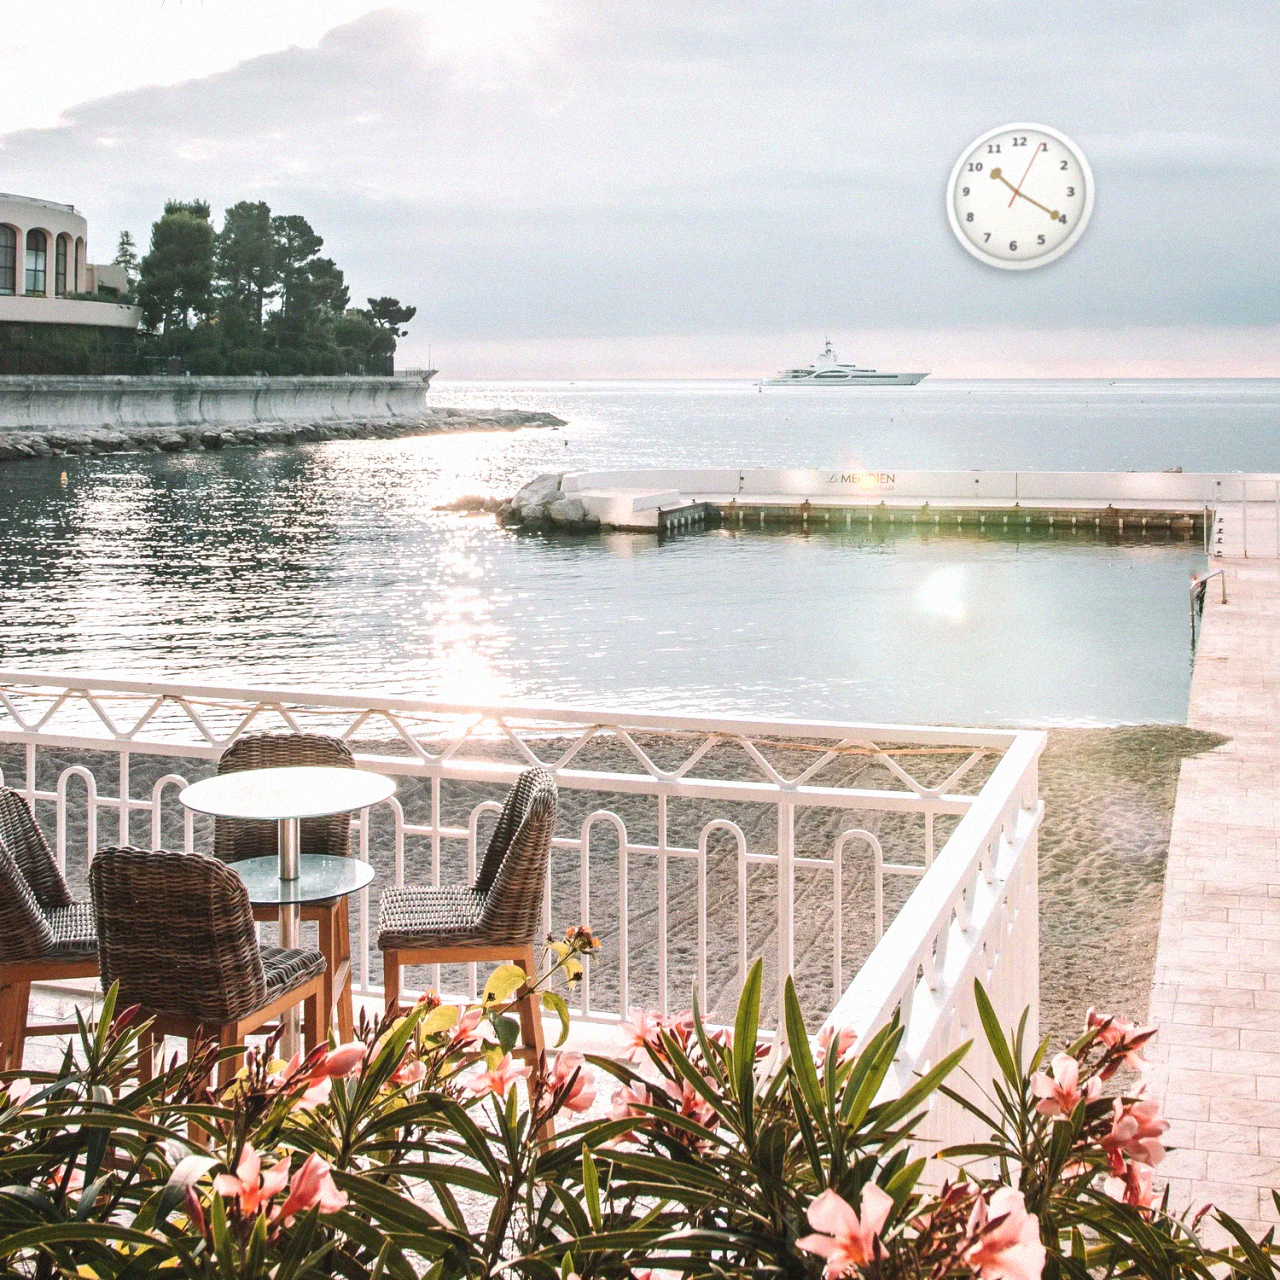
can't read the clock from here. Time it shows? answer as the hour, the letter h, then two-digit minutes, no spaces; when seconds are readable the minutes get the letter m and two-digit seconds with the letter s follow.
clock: 10h20m04s
